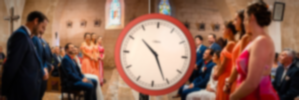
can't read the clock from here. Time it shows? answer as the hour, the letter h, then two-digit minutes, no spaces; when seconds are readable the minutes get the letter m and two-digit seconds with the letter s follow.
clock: 10h26
